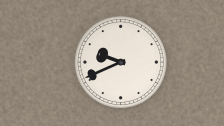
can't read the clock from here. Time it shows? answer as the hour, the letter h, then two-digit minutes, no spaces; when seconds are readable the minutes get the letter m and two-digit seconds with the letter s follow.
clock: 9h41
